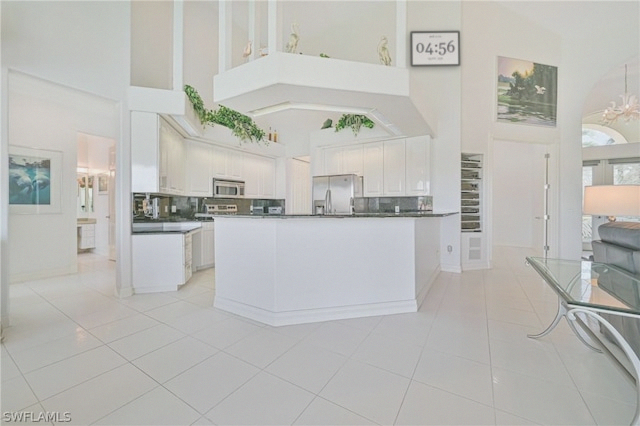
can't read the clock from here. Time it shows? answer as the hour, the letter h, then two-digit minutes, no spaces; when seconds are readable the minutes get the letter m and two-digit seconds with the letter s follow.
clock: 4h56
